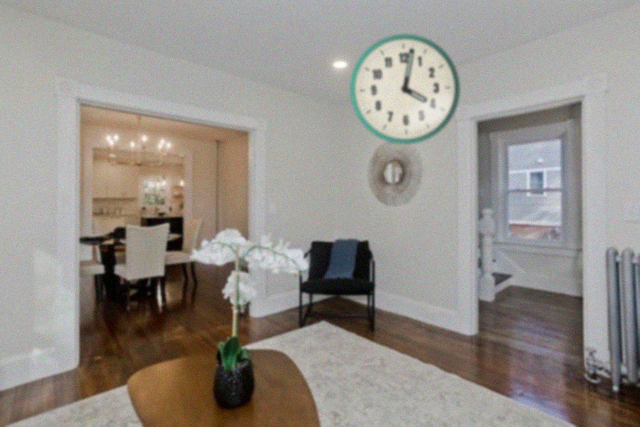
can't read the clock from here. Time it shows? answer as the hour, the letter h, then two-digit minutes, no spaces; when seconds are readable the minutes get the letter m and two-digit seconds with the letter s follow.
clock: 4h02
